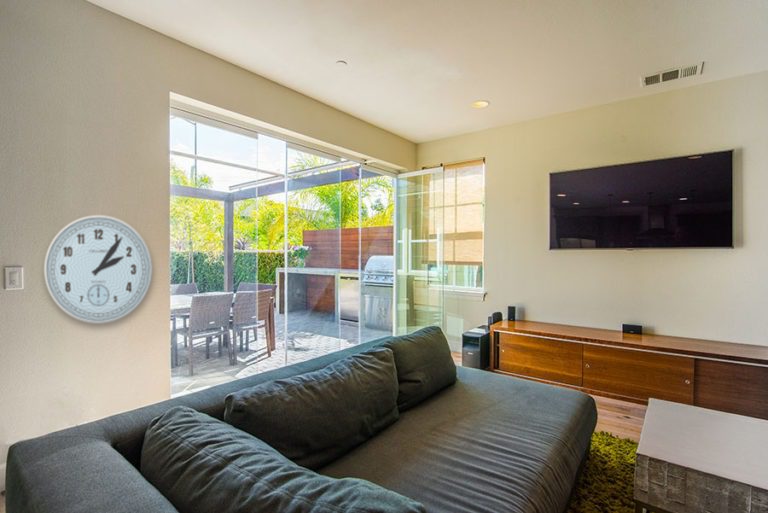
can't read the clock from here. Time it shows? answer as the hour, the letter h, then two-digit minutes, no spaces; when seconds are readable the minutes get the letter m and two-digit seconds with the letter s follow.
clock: 2h06
